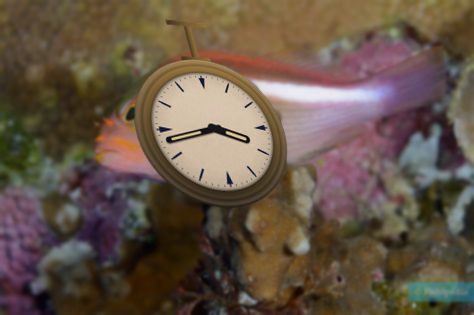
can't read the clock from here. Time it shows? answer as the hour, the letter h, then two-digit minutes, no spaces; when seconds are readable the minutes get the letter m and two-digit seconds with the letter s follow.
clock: 3h43
